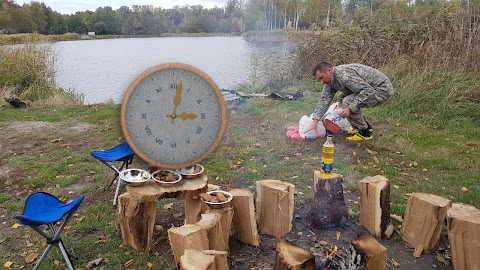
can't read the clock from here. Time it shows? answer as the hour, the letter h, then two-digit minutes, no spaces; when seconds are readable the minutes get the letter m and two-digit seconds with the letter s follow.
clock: 3h02
